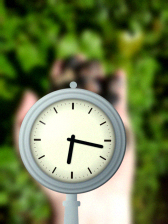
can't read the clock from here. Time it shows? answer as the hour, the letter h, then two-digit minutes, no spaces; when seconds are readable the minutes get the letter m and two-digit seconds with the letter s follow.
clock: 6h17
